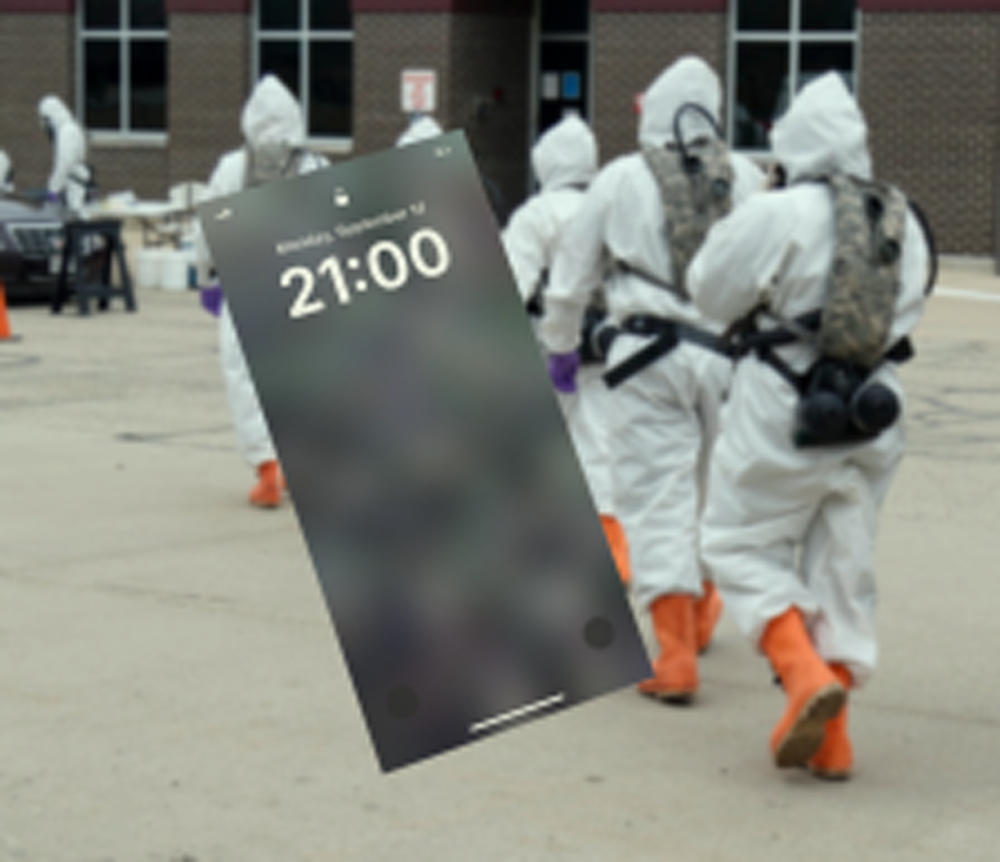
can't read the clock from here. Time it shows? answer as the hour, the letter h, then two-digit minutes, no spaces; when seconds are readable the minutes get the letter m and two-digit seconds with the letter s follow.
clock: 21h00
